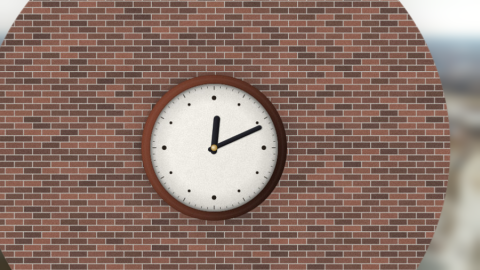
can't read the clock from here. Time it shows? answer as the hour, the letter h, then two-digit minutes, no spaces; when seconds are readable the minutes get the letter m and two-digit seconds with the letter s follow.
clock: 12h11
